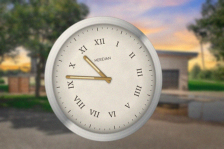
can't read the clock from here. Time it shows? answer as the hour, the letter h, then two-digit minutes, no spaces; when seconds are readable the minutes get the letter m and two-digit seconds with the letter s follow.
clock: 10h47
